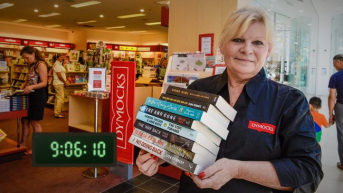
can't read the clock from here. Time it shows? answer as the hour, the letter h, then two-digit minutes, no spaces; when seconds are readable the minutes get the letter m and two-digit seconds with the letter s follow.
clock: 9h06m10s
